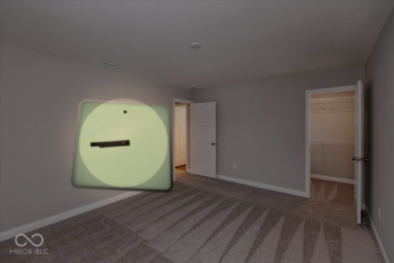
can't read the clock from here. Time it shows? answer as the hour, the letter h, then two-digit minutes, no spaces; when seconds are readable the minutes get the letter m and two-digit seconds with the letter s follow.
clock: 8h44
